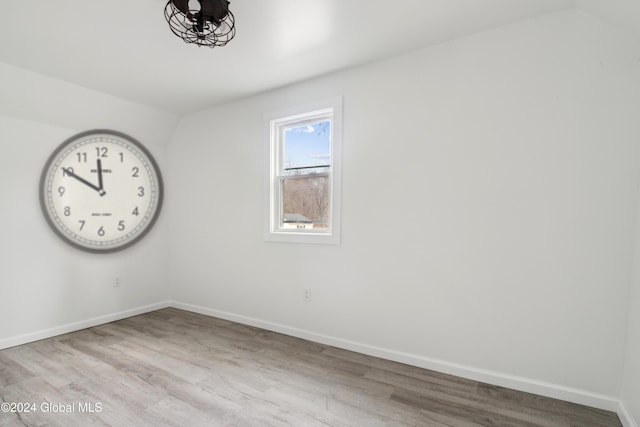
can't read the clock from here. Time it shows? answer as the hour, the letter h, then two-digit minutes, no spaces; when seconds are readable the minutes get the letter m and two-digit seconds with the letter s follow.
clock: 11h50
